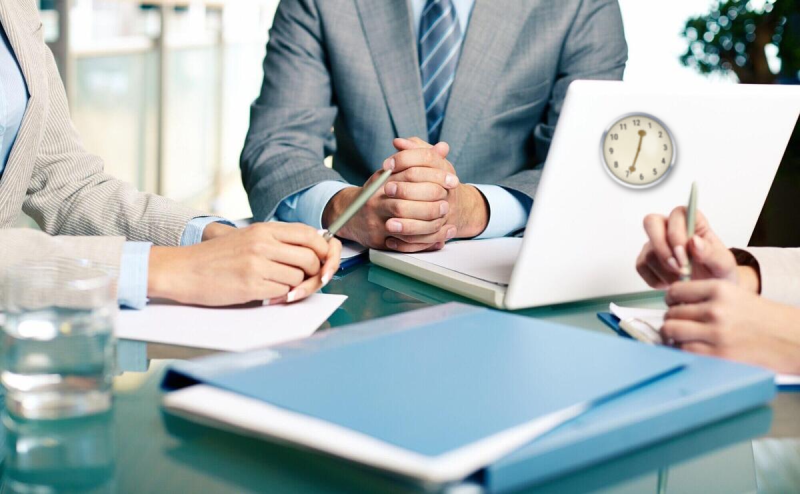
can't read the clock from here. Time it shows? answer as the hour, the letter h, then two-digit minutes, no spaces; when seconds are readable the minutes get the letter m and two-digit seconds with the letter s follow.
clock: 12h34
